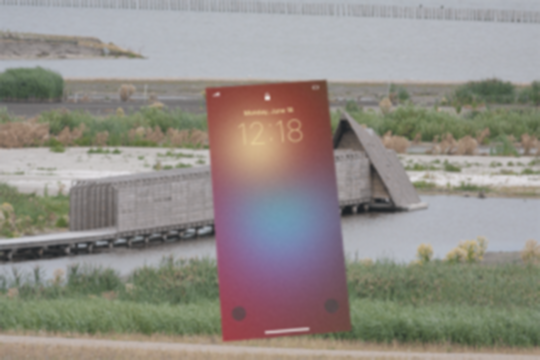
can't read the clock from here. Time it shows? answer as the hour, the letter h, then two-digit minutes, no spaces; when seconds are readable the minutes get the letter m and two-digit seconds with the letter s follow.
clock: 12h18
